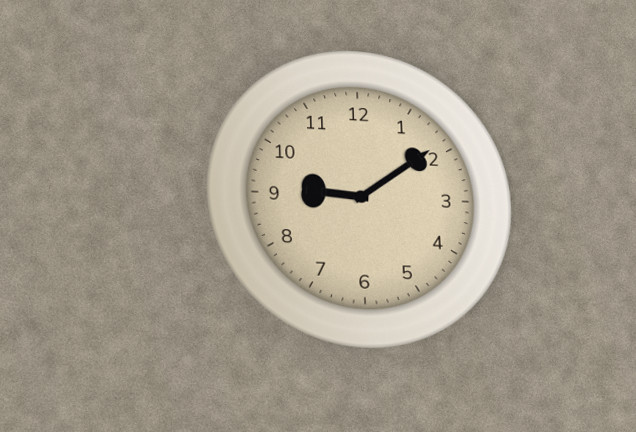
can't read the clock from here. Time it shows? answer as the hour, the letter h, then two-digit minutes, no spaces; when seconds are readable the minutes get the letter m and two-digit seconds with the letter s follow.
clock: 9h09
